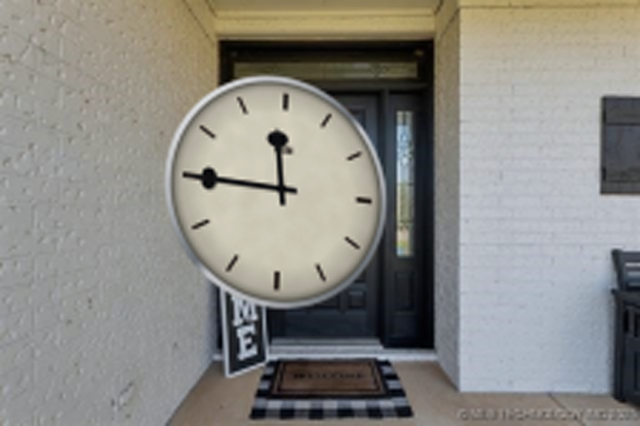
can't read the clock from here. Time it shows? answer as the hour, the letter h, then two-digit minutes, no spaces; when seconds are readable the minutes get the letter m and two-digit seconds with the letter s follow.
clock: 11h45
